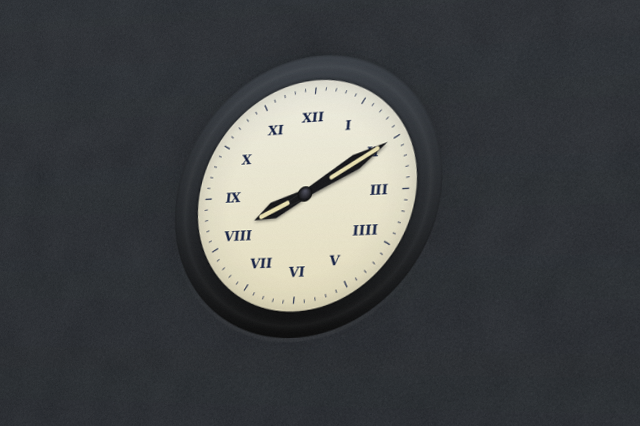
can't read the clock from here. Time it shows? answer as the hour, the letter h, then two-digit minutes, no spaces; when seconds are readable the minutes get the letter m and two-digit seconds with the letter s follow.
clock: 8h10
